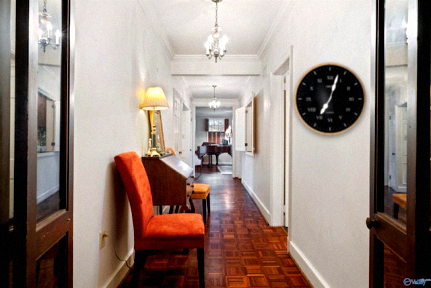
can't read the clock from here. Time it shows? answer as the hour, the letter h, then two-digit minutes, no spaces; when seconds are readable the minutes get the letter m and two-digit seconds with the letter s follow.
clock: 7h03
